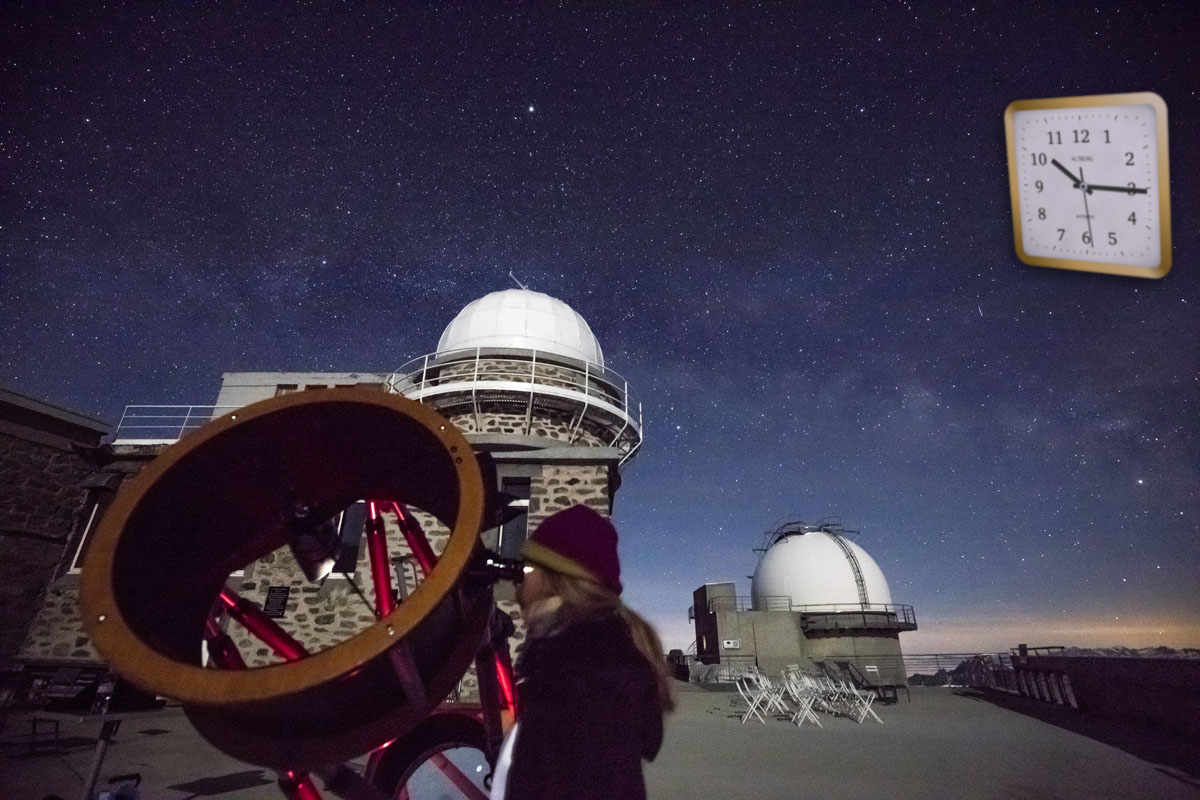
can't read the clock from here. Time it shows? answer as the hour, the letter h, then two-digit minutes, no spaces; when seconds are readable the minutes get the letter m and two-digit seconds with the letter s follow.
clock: 10h15m29s
